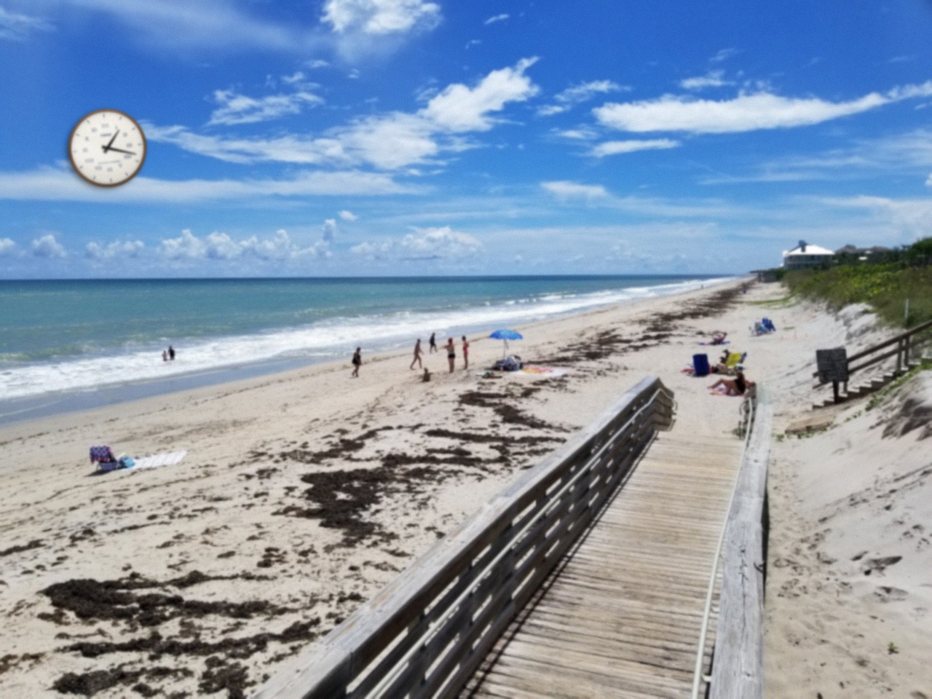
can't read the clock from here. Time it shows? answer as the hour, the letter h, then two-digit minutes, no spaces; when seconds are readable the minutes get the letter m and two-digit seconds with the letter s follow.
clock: 1h18
